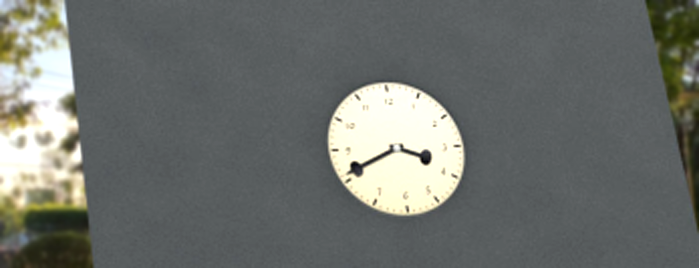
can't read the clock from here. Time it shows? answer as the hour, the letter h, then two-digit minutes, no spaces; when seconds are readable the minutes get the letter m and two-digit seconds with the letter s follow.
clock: 3h41
